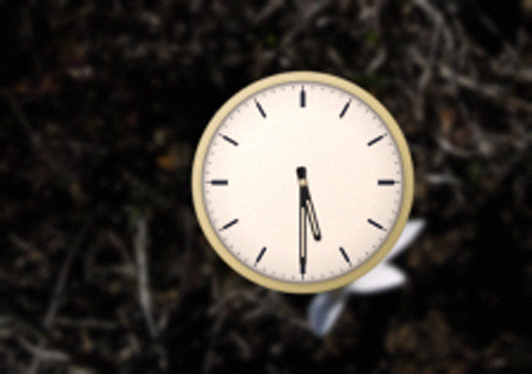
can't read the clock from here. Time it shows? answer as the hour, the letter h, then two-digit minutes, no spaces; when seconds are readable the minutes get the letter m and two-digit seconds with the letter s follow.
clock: 5h30
